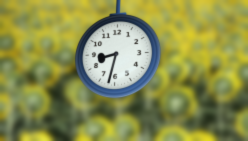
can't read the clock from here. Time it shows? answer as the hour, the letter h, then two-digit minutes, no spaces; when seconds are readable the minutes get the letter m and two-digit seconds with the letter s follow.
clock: 8h32
